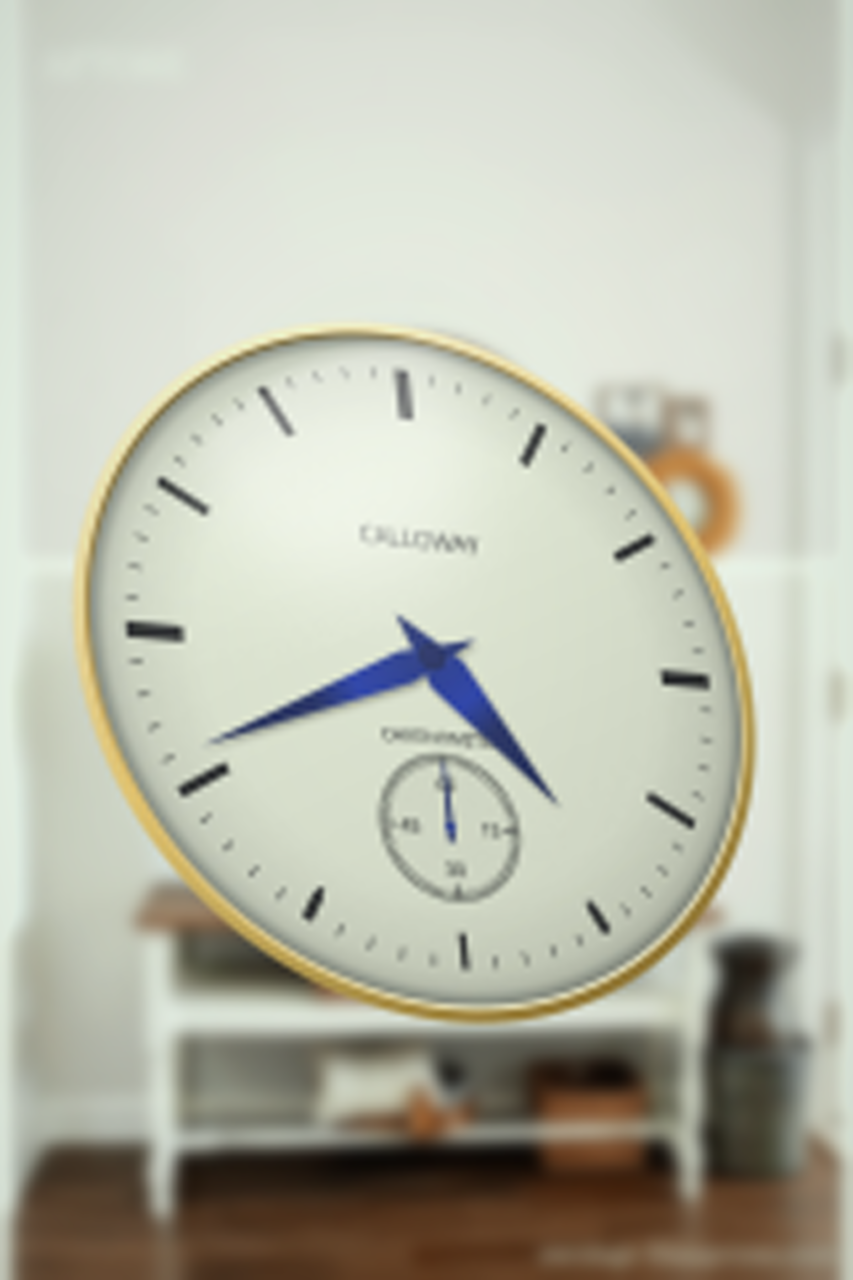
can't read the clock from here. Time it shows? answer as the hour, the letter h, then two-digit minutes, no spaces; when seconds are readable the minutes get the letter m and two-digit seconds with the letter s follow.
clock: 4h41
